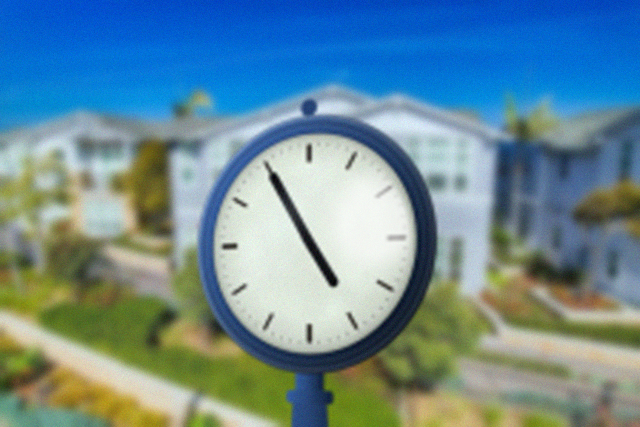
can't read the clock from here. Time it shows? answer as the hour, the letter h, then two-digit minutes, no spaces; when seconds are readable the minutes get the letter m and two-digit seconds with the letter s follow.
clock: 4h55
